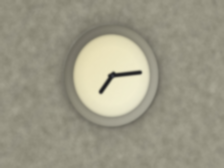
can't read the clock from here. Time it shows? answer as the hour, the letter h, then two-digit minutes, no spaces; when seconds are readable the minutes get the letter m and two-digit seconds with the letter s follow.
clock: 7h14
